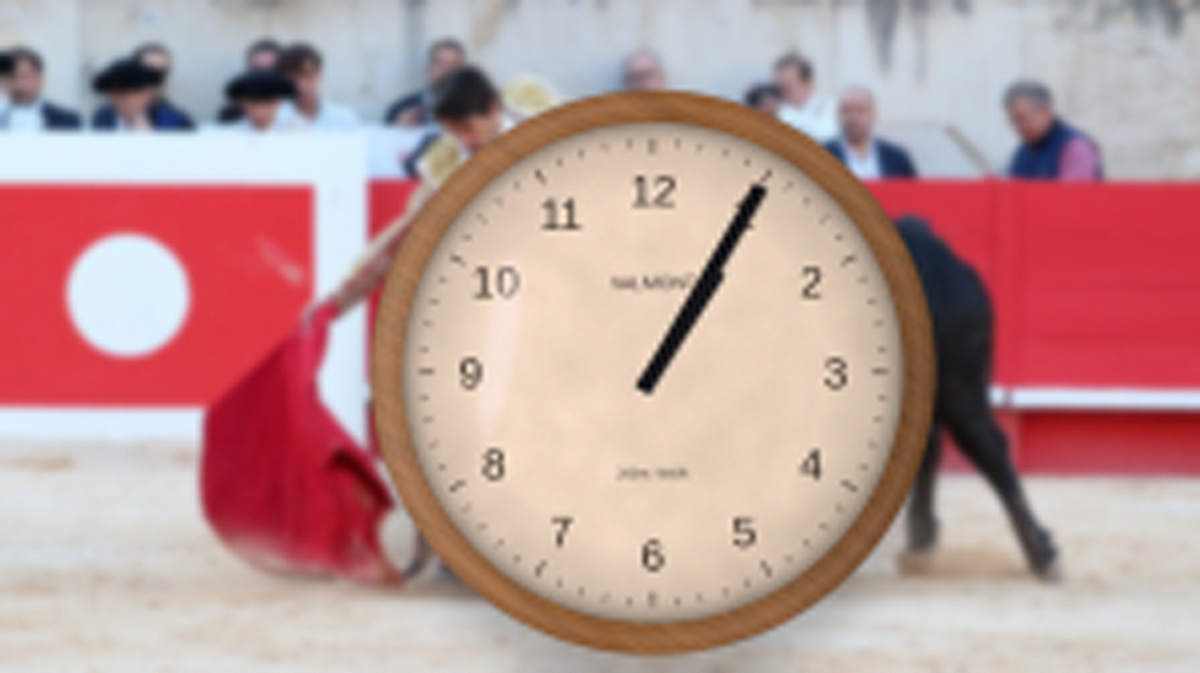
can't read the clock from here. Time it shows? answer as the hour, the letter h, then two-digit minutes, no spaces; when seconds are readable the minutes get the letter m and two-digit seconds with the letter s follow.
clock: 1h05
